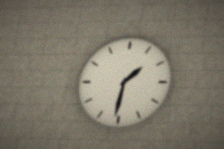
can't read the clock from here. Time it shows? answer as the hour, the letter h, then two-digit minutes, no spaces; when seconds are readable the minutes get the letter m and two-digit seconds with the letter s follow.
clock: 1h31
